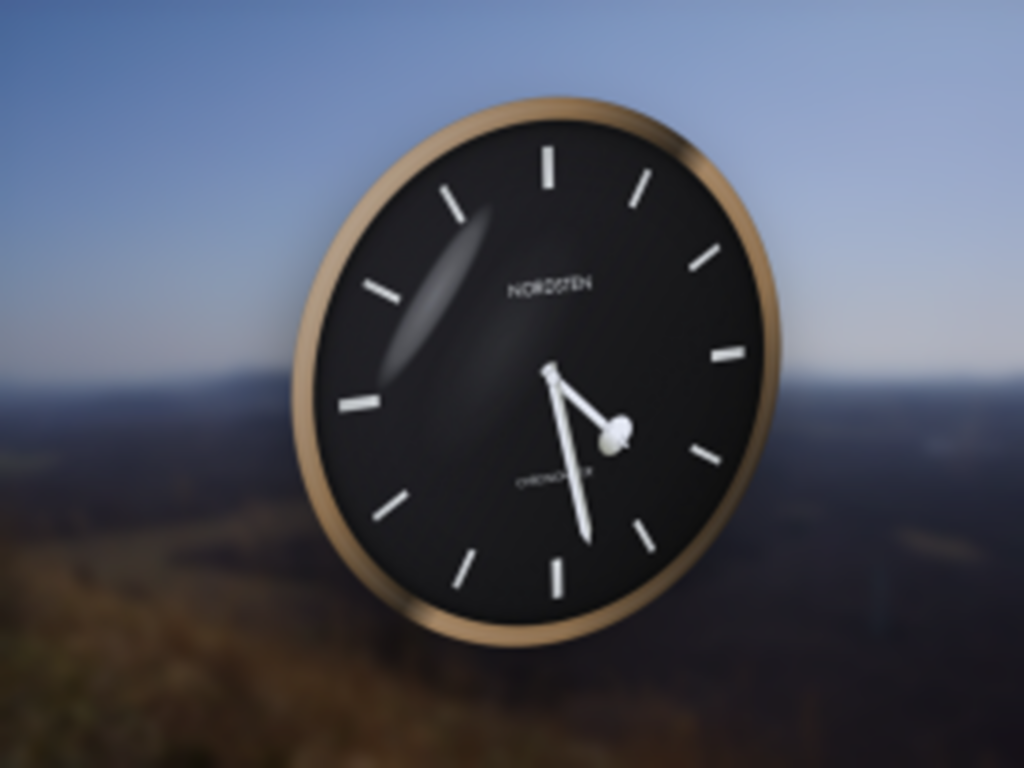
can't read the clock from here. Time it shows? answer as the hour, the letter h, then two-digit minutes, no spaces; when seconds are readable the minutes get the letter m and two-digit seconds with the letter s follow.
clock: 4h28
